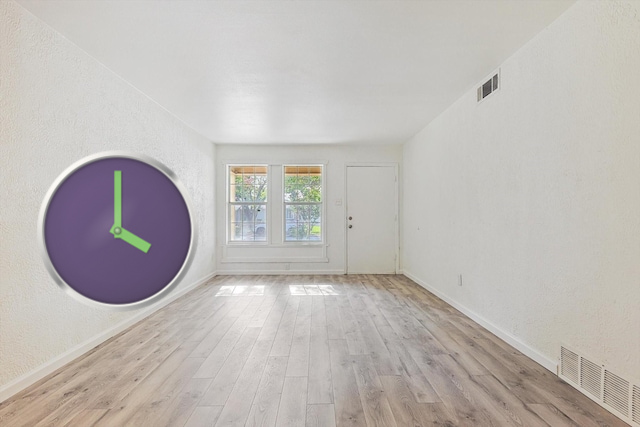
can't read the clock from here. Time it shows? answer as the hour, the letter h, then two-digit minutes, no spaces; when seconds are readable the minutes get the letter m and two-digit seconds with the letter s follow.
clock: 4h00
